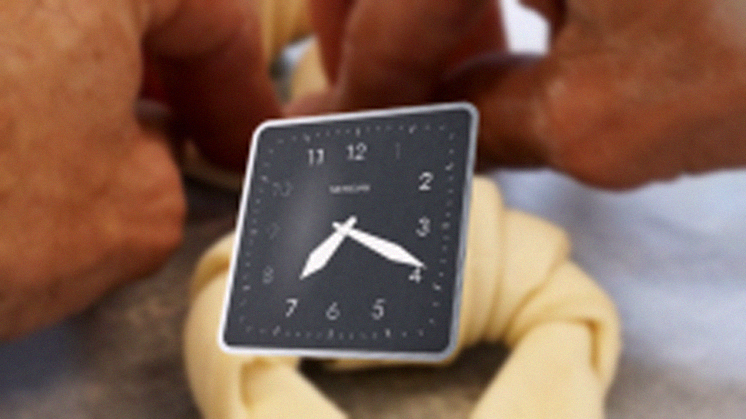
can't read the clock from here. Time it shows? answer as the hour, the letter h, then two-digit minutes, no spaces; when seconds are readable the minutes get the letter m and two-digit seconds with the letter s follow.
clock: 7h19
